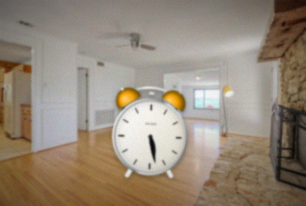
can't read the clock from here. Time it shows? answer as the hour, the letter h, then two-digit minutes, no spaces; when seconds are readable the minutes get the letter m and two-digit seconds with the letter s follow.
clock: 5h28
